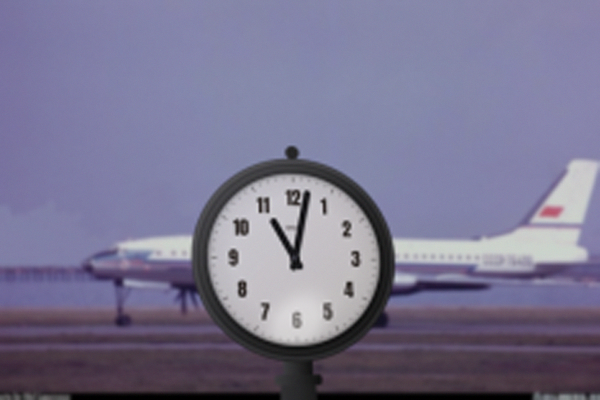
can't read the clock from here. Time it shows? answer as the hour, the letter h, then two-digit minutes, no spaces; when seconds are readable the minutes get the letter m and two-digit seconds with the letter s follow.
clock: 11h02
